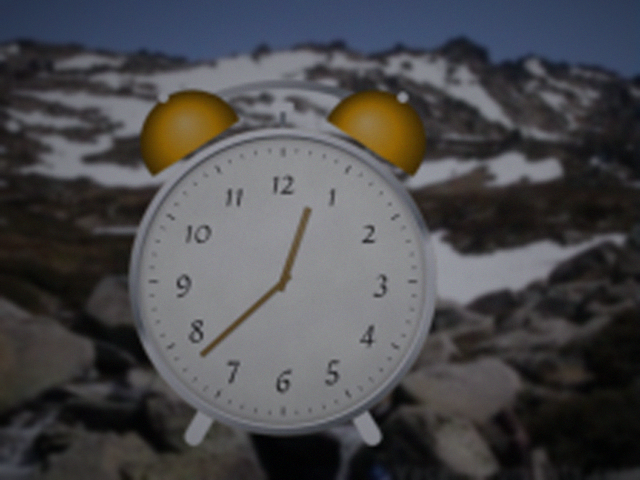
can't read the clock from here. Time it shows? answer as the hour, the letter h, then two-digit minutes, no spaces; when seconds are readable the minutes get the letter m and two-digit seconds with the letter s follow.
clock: 12h38
